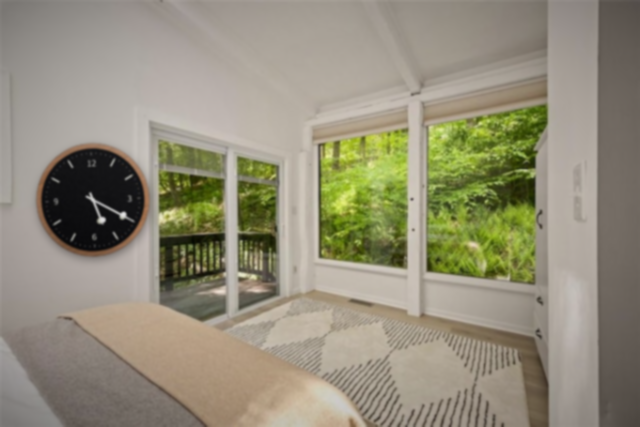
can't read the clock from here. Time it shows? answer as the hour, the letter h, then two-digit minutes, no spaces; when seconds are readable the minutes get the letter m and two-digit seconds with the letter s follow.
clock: 5h20
